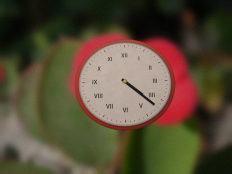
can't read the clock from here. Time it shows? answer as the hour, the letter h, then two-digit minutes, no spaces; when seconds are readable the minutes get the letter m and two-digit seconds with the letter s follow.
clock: 4h22
